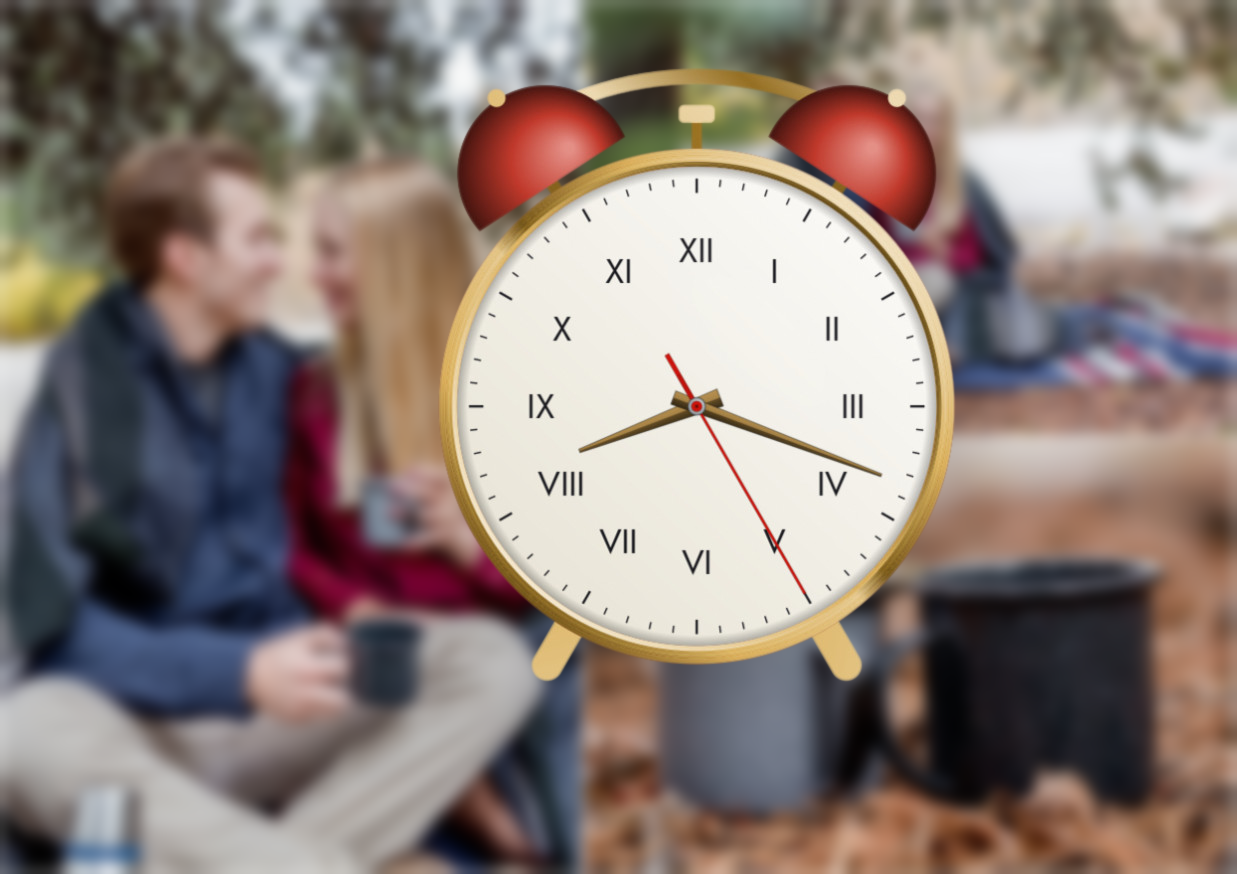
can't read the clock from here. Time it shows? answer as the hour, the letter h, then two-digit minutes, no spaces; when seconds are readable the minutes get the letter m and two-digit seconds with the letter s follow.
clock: 8h18m25s
